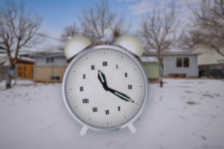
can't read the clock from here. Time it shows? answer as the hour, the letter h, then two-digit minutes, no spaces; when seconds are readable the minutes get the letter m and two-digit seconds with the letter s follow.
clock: 11h20
